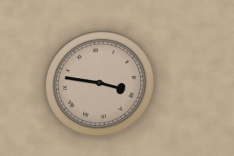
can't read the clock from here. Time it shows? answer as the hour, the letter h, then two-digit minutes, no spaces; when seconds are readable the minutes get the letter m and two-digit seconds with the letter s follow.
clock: 3h48
